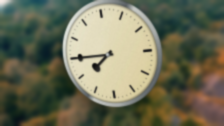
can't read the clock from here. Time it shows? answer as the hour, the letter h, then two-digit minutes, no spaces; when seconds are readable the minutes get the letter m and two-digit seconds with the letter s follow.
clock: 7h45
